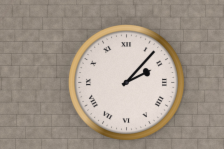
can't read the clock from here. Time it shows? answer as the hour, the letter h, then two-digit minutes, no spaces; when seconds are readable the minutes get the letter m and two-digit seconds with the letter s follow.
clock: 2h07
